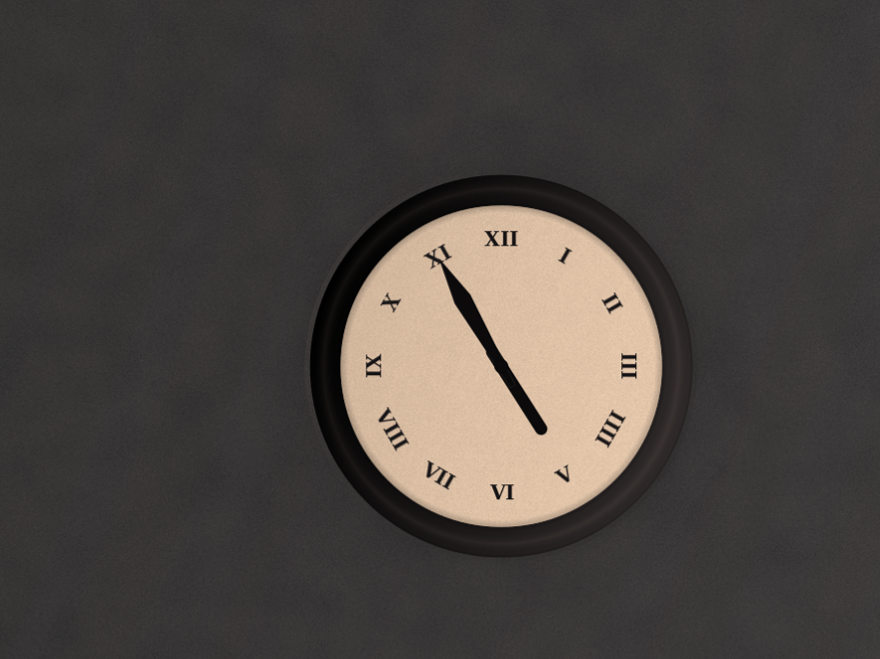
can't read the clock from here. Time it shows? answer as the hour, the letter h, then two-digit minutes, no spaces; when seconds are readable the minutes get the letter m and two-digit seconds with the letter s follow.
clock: 4h55
